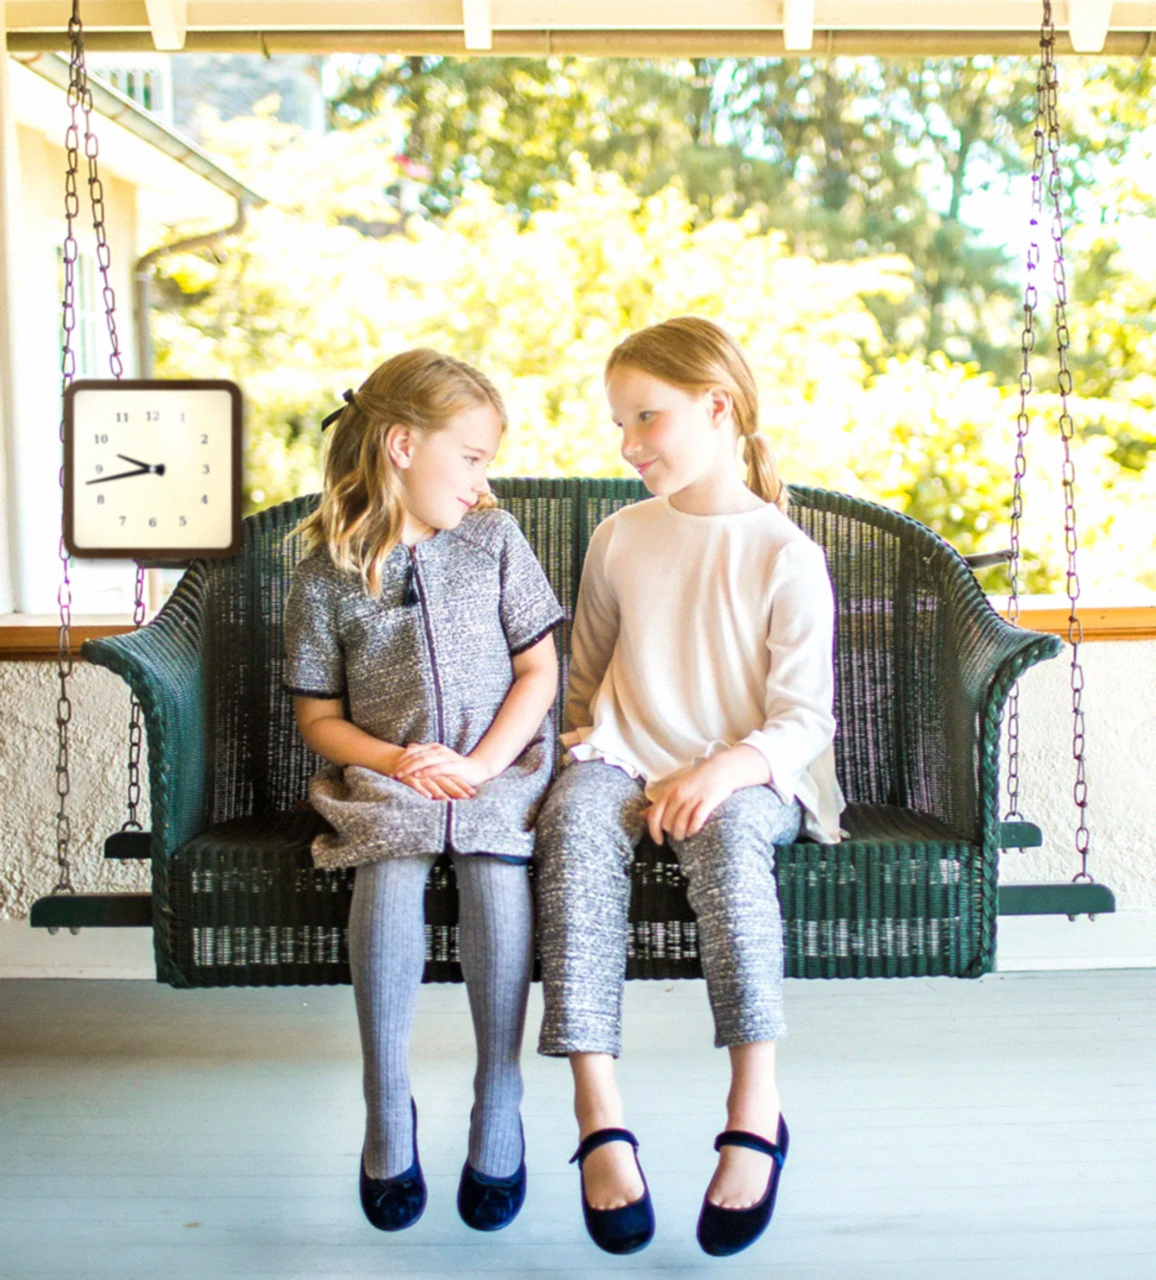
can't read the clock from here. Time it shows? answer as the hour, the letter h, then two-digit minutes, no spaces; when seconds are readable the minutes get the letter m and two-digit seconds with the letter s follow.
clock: 9h43
